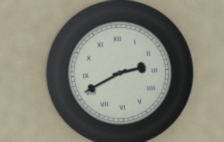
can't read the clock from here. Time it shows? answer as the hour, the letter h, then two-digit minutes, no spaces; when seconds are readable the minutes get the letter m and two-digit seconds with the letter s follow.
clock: 2h41
